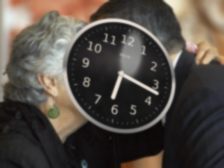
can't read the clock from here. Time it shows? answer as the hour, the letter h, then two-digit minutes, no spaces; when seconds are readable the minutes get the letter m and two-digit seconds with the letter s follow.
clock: 6h17
